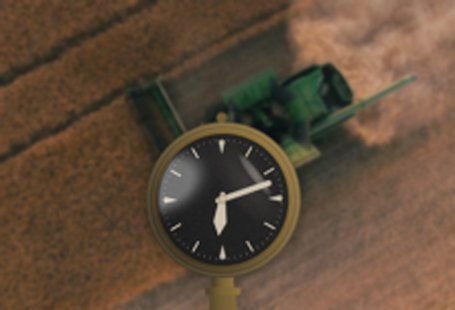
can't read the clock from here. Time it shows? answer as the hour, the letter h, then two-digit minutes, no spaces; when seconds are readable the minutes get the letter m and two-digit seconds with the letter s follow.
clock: 6h12
